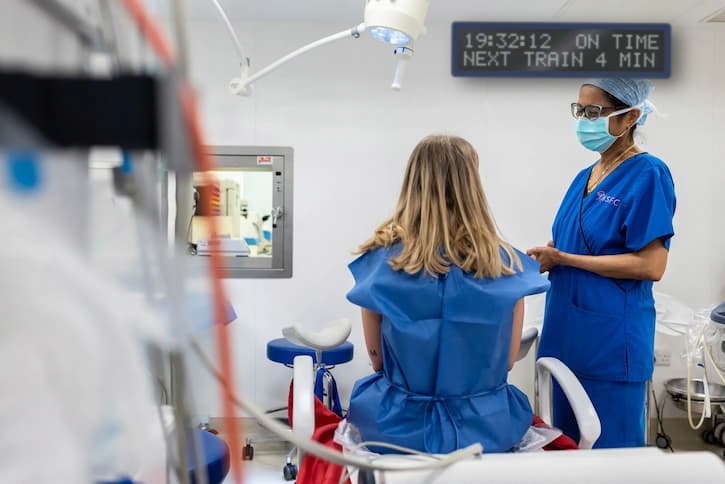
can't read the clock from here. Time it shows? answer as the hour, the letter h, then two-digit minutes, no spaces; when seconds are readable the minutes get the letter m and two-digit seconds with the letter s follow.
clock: 19h32m12s
